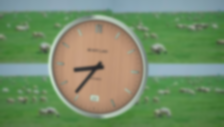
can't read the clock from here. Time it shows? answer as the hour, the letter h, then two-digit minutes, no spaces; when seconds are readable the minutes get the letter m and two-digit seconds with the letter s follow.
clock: 8h36
